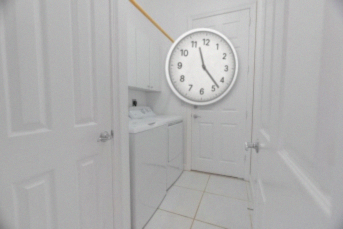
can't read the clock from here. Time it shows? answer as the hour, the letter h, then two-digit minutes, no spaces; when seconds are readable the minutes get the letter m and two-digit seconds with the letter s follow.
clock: 11h23
